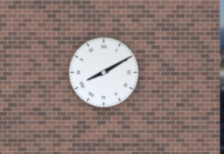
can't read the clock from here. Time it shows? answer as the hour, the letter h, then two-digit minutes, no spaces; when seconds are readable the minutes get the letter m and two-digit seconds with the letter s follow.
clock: 8h10
